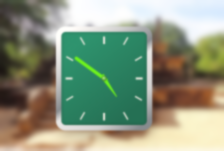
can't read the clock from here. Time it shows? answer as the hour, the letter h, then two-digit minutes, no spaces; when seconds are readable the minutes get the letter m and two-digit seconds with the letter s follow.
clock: 4h51
